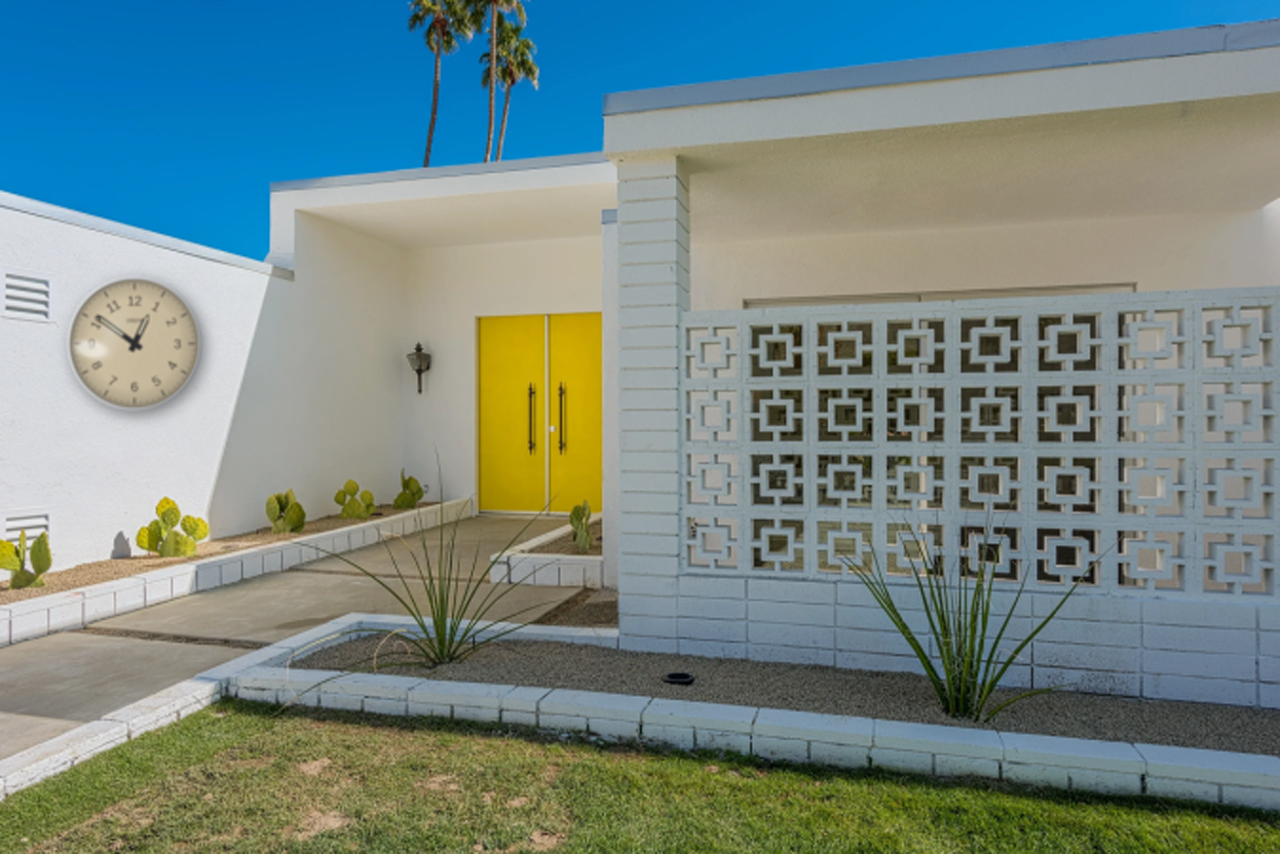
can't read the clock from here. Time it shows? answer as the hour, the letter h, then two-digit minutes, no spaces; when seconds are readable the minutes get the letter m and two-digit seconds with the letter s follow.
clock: 12h51
